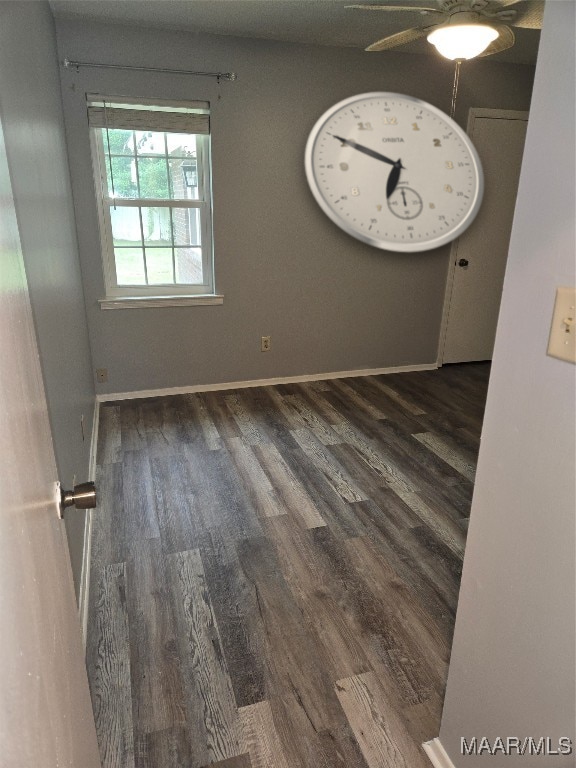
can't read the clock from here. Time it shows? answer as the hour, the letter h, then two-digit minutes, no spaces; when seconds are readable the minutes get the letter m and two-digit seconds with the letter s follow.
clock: 6h50
